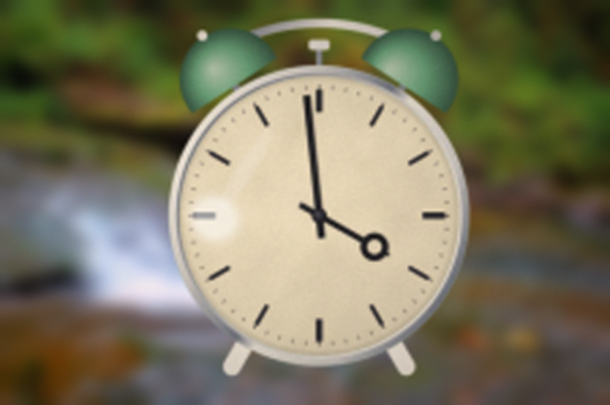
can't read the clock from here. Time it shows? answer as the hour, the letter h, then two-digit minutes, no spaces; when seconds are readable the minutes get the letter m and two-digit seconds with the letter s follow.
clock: 3h59
